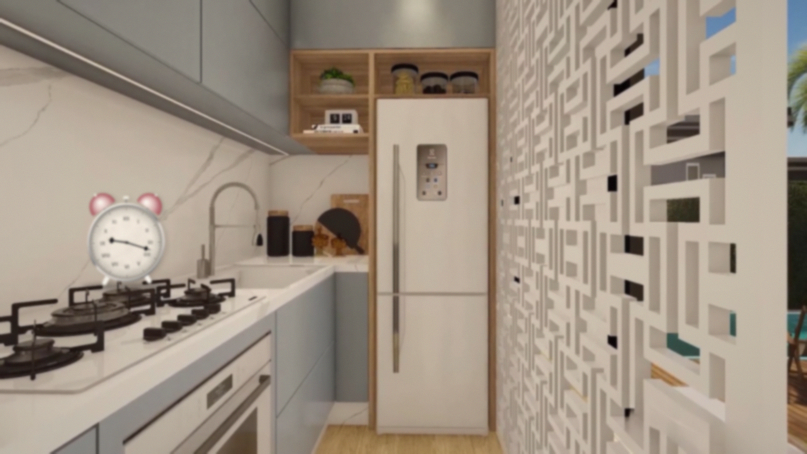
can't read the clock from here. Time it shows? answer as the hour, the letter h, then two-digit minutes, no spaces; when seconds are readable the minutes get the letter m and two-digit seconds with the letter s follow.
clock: 9h18
